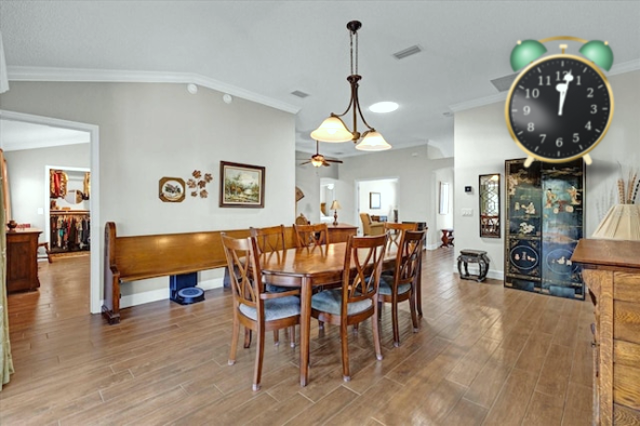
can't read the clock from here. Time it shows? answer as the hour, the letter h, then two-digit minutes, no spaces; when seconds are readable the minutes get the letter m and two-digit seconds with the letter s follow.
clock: 12h02
